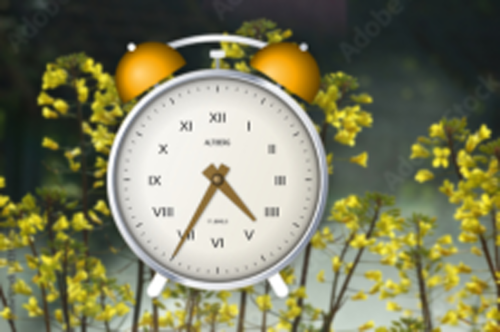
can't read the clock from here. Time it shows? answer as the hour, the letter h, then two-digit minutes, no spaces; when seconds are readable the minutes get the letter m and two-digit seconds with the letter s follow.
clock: 4h35
